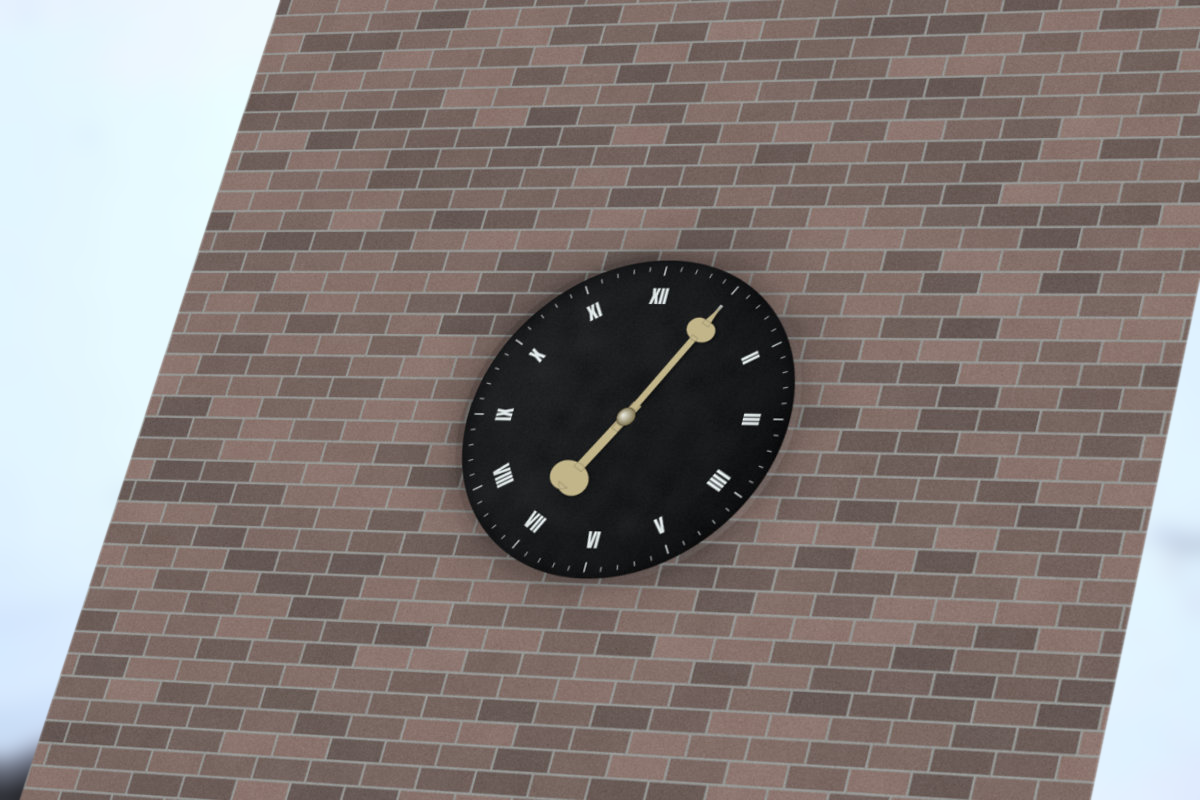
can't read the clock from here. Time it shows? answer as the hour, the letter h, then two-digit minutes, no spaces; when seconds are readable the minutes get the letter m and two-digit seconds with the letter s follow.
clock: 7h05
